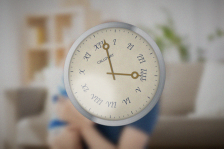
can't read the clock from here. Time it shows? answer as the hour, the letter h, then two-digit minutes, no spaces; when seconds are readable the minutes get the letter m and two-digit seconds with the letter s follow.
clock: 4h02
